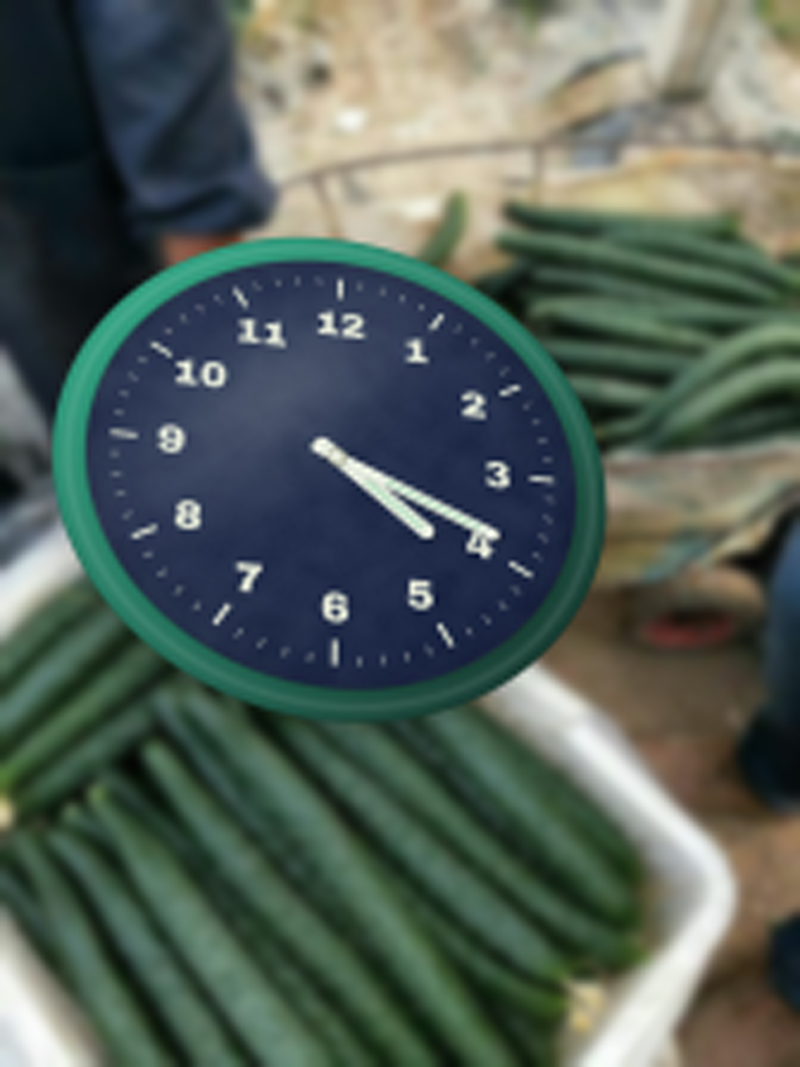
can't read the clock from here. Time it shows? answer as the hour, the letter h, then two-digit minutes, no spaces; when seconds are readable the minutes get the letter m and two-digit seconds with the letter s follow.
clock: 4h19
